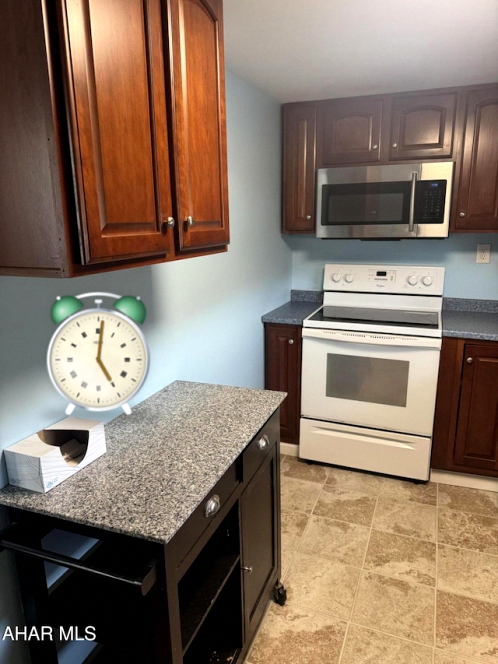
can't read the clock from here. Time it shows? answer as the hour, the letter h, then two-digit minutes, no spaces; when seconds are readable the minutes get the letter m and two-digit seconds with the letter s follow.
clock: 5h01
